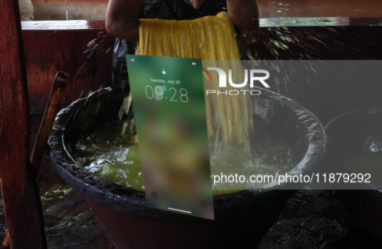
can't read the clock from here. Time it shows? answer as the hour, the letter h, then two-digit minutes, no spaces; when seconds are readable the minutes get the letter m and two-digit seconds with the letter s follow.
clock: 9h28
